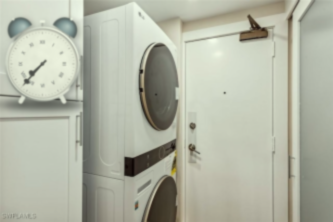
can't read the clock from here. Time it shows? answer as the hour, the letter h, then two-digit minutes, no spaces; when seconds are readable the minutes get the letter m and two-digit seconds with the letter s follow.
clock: 7h37
